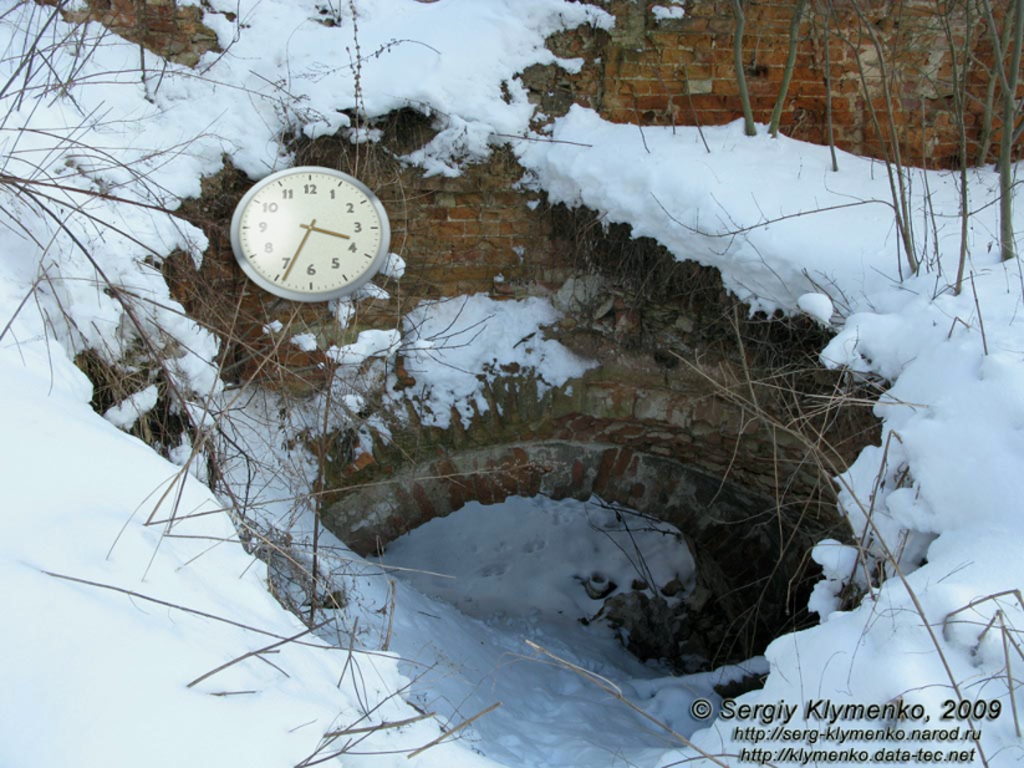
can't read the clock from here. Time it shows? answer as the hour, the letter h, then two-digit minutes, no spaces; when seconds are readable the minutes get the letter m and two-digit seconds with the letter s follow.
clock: 3h34
